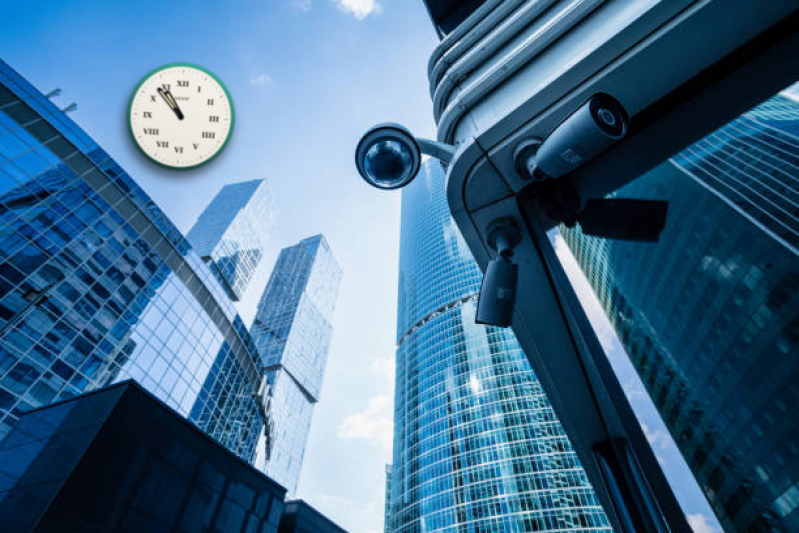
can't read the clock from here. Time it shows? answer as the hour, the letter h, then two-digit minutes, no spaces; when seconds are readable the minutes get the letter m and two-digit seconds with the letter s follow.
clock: 10h53
